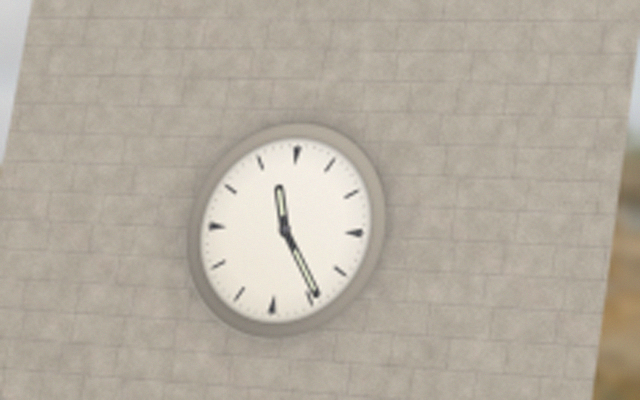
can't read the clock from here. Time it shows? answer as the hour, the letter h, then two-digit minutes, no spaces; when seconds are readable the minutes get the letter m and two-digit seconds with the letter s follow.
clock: 11h24
